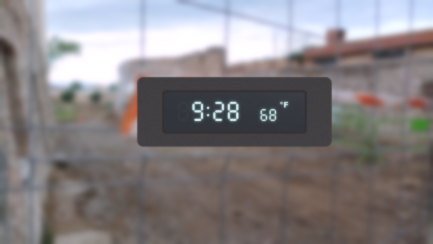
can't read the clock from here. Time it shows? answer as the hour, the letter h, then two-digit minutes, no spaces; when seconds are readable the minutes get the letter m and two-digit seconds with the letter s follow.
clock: 9h28
